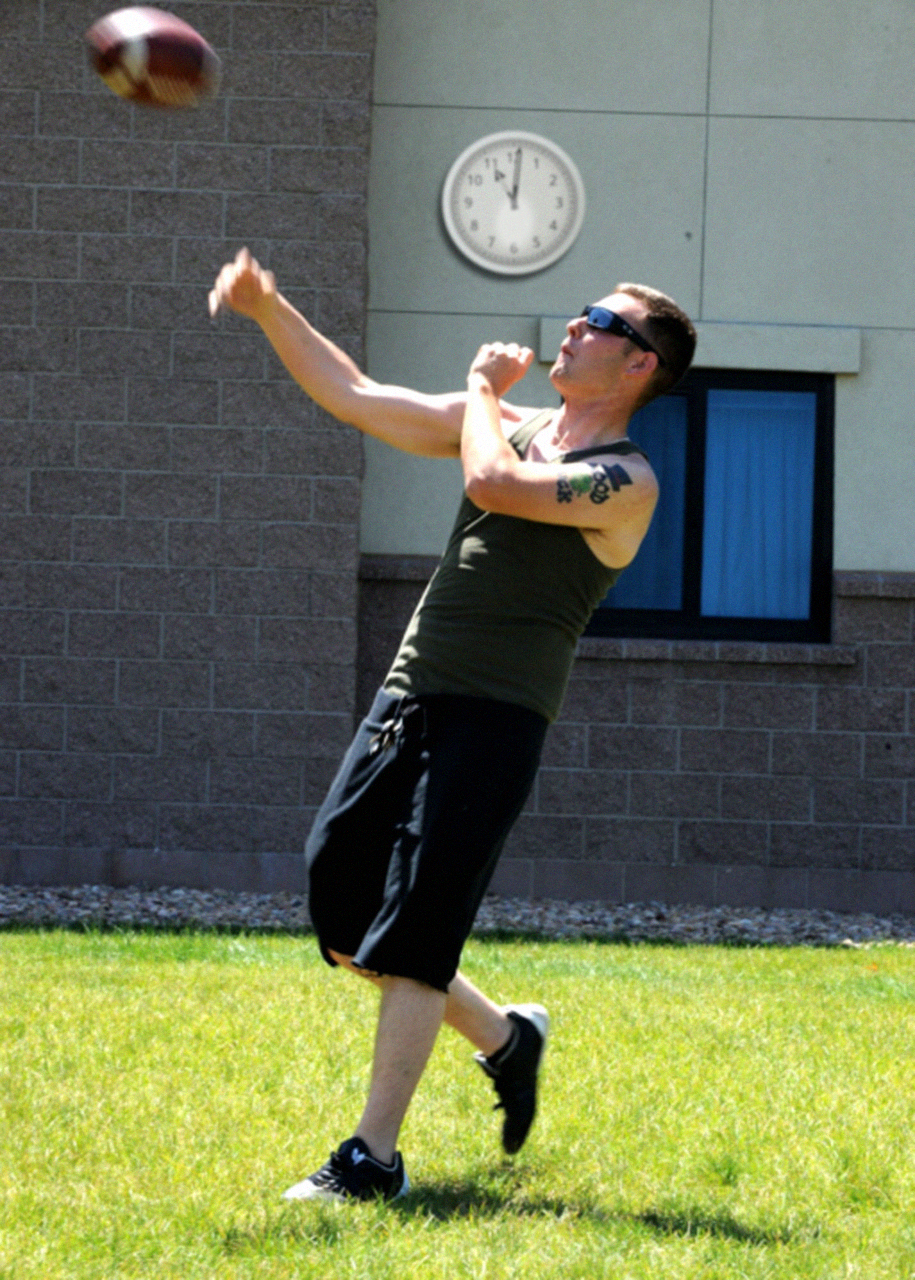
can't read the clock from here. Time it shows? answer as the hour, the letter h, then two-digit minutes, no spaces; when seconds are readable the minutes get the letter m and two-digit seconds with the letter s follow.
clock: 11h01
